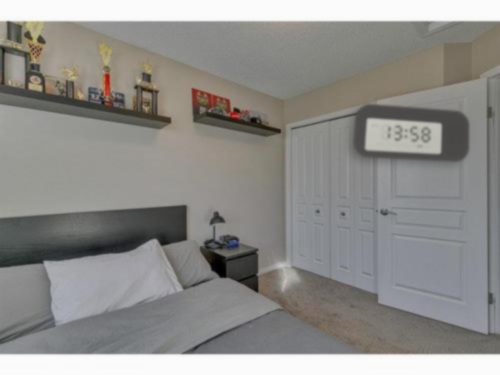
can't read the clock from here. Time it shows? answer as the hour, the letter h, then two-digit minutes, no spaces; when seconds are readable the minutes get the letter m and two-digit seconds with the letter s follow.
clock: 13h58
